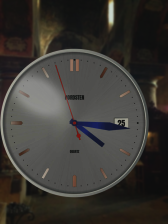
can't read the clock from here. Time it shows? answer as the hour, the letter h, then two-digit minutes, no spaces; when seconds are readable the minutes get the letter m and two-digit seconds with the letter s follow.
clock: 4h15m57s
